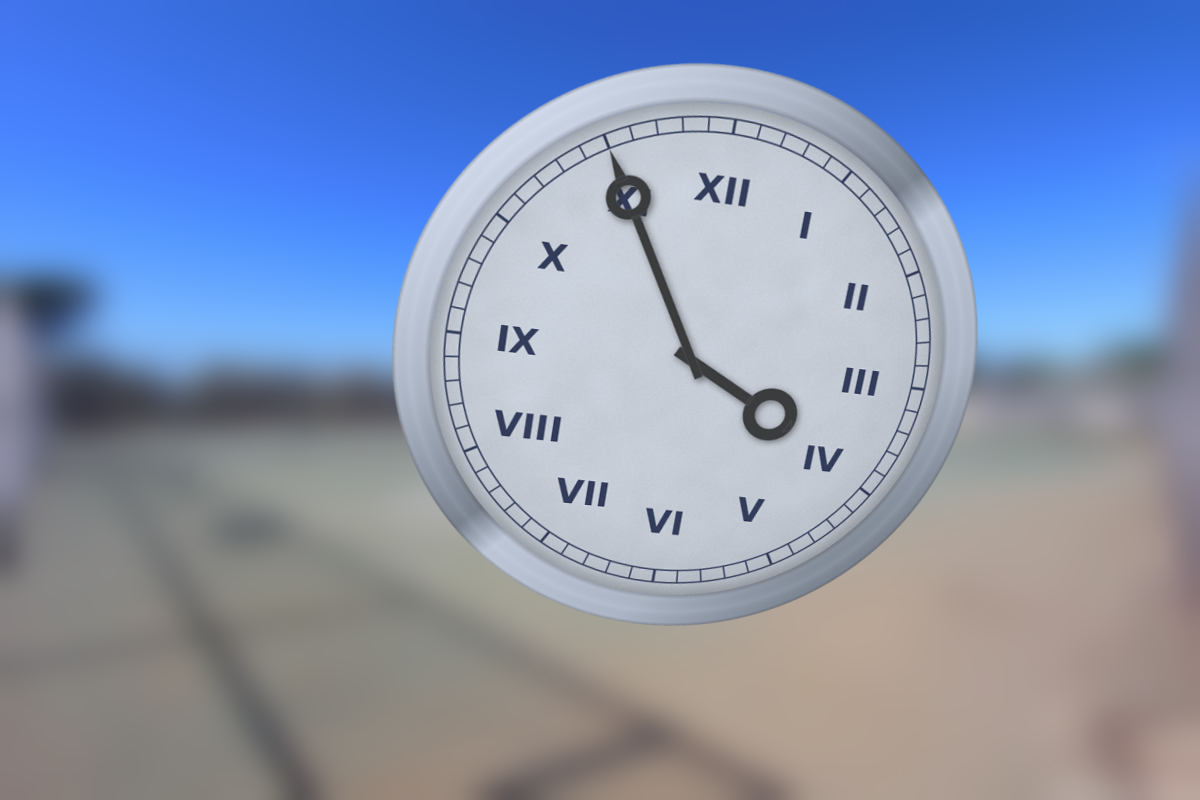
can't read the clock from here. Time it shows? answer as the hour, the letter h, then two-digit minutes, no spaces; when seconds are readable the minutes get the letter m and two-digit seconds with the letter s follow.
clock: 3h55
